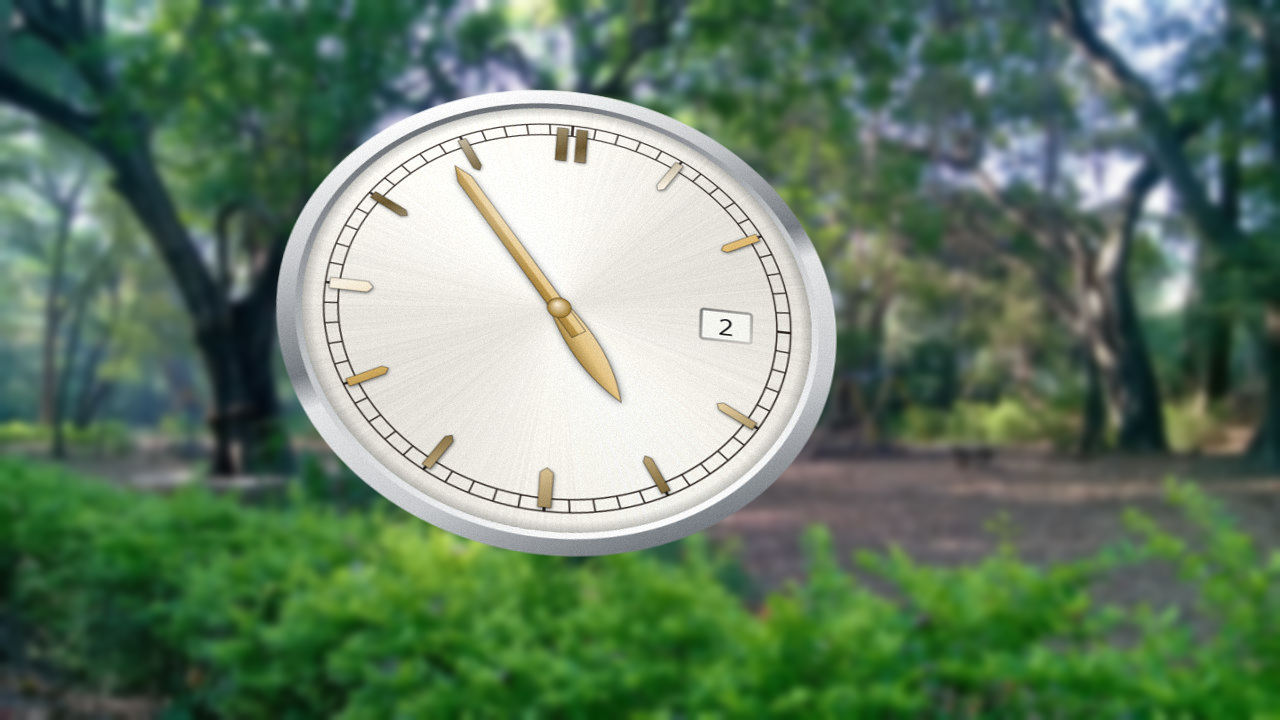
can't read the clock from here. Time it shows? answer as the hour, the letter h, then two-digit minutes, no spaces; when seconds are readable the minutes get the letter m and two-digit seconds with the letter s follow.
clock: 4h54
